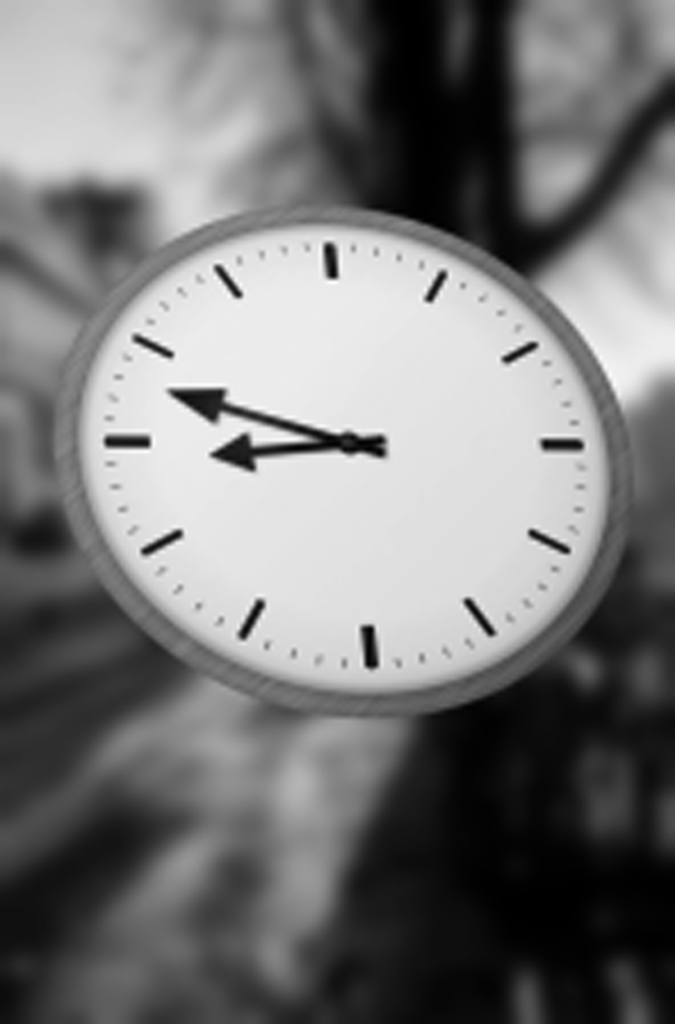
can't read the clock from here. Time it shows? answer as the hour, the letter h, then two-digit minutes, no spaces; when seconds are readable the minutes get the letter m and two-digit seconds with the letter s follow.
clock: 8h48
